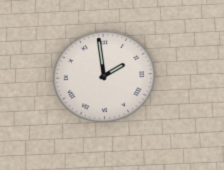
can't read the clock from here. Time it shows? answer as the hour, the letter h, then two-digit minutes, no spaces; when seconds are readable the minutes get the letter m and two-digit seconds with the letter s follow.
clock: 1h59
